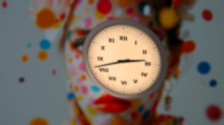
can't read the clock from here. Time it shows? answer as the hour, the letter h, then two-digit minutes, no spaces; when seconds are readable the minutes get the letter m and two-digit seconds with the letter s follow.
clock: 2h42
